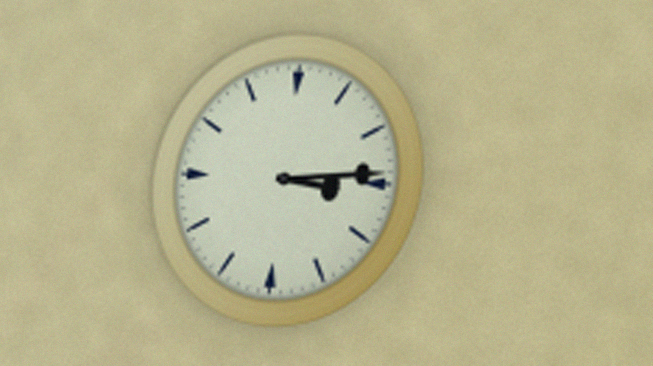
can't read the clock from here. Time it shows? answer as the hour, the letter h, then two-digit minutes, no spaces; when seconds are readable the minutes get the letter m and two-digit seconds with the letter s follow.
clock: 3h14
